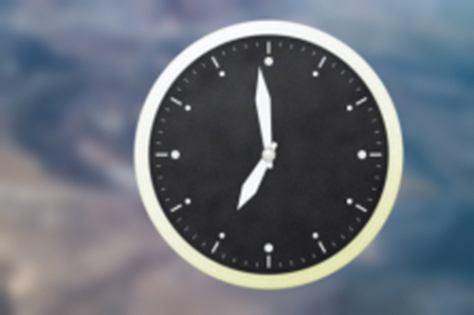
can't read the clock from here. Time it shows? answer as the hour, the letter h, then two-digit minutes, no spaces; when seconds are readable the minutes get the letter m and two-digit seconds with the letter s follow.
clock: 6h59
